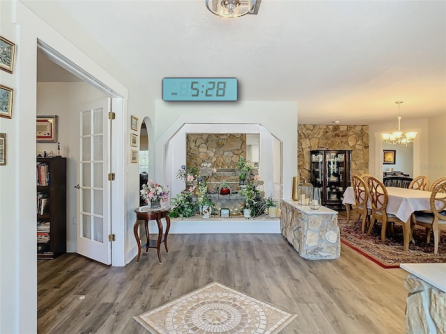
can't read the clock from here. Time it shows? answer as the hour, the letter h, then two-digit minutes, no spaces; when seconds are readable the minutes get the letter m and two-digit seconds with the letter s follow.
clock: 5h28
